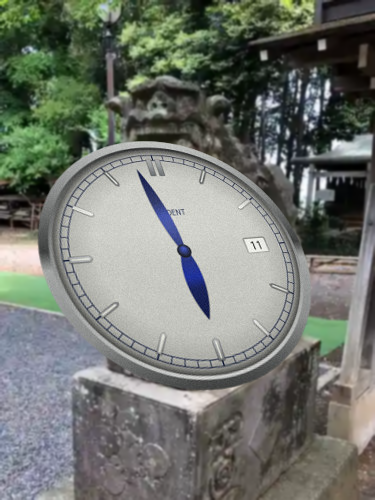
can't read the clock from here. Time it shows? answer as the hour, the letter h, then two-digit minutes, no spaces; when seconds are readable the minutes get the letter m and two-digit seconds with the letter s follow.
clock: 5h58
